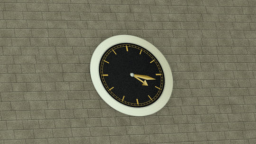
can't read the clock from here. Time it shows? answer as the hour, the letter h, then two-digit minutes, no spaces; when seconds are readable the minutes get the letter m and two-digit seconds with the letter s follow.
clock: 4h17
